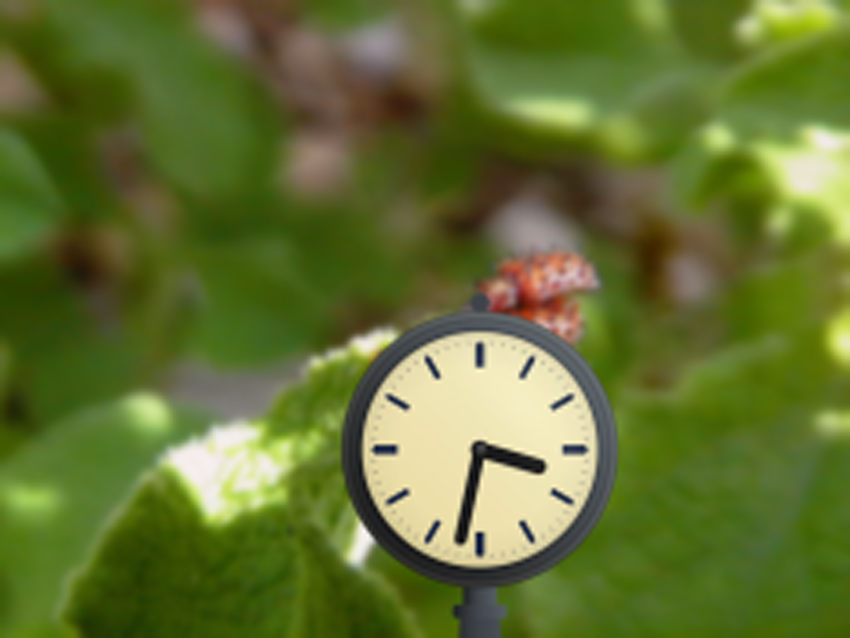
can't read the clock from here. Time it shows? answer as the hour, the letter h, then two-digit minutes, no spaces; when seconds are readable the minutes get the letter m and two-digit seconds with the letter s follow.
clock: 3h32
